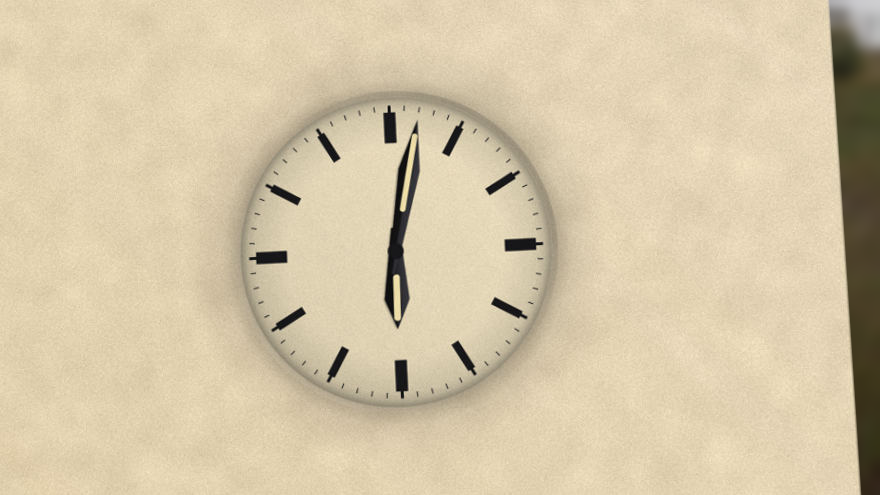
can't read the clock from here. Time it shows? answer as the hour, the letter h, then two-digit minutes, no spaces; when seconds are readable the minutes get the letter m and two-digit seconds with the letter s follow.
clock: 6h02
